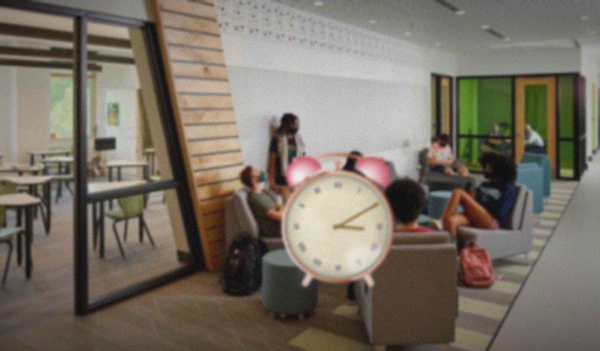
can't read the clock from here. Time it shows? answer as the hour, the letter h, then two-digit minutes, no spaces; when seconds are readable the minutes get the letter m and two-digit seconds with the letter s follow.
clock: 3h10
